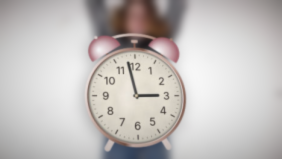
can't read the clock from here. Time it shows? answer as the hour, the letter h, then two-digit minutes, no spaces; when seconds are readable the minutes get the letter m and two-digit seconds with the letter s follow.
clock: 2h58
